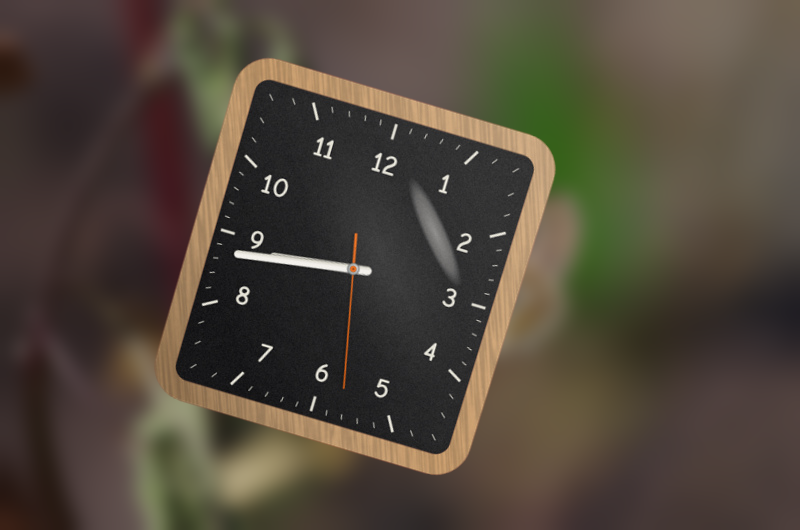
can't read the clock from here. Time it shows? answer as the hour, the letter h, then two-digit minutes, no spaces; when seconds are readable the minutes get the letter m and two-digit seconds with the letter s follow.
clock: 8h43m28s
